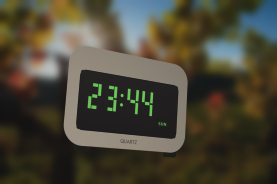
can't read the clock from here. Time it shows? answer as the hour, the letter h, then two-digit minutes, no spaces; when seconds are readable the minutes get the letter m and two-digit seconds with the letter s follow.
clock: 23h44
